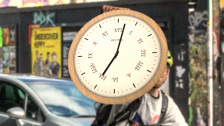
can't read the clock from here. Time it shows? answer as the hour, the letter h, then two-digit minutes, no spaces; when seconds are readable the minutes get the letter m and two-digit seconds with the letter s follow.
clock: 7h02
